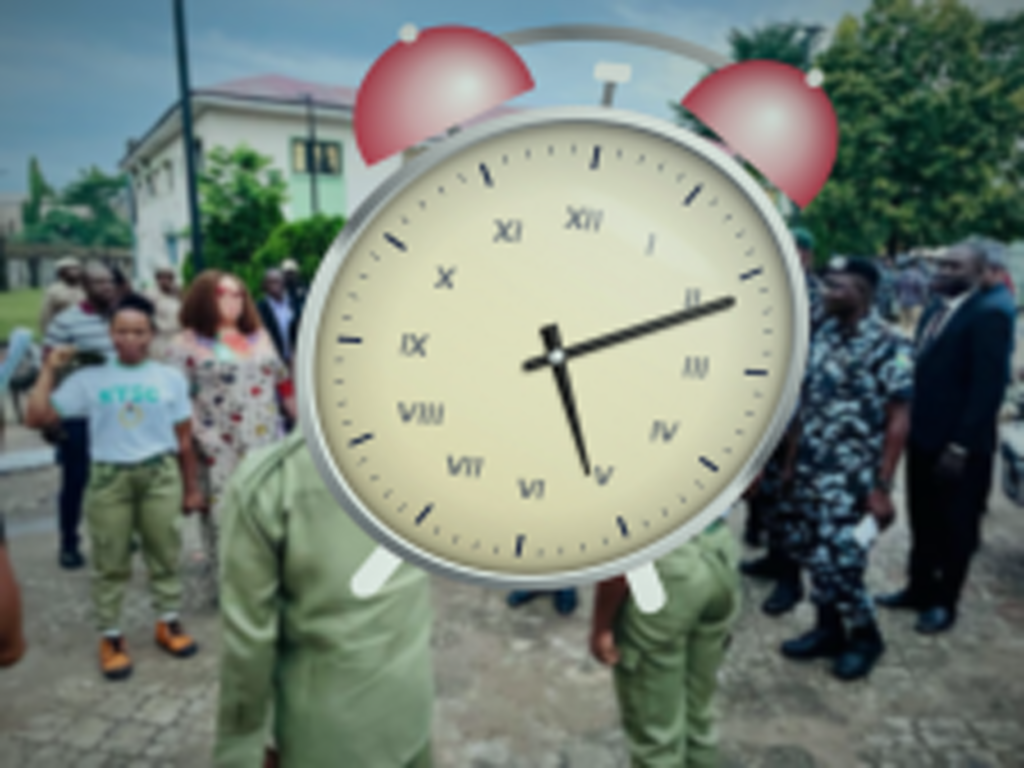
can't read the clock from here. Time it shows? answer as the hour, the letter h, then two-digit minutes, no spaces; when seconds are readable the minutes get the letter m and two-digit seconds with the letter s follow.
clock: 5h11
